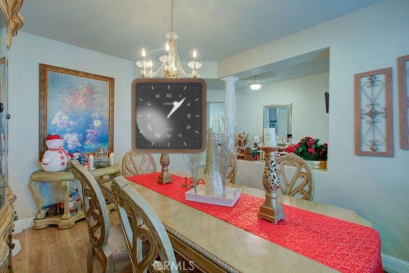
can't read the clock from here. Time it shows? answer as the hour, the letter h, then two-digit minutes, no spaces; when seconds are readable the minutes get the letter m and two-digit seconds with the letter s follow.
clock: 1h07
